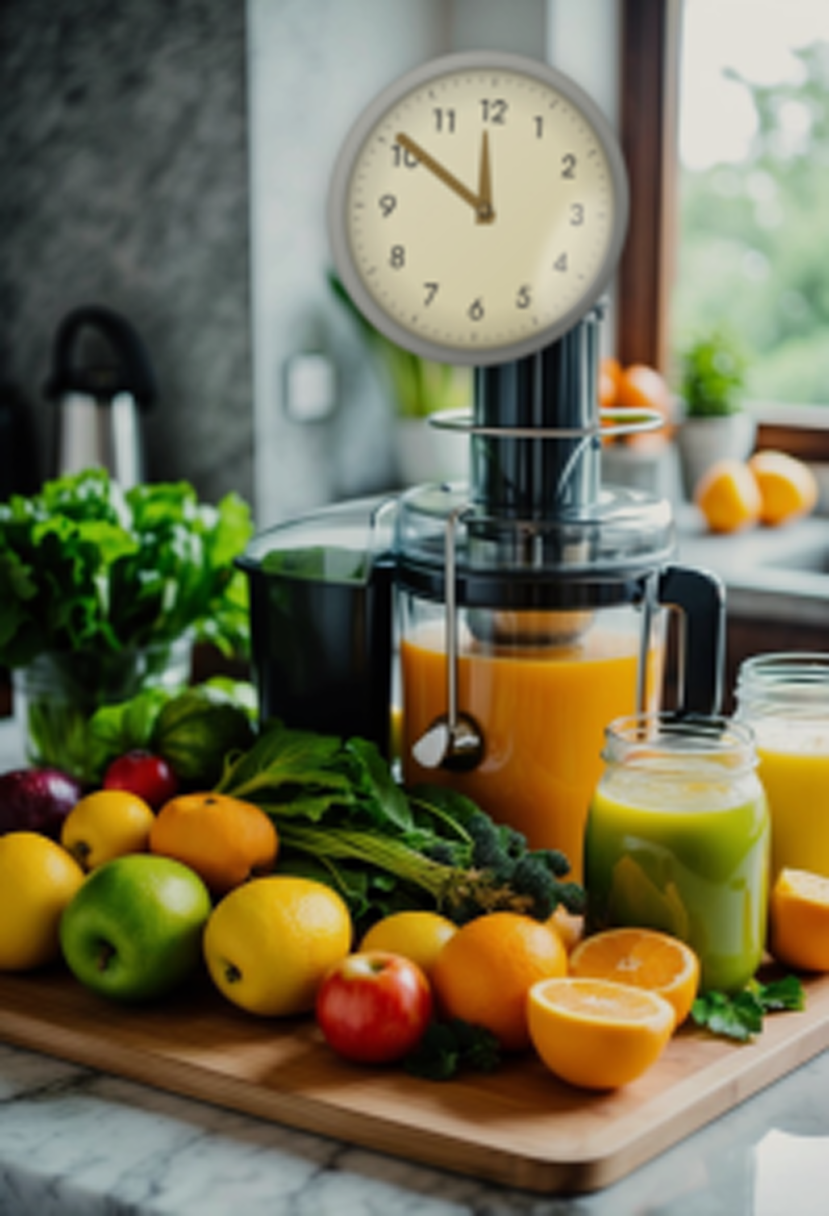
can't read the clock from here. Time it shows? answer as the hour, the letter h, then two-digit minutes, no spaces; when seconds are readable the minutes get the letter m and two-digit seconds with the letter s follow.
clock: 11h51
